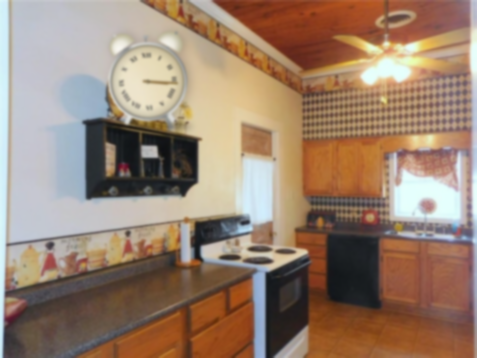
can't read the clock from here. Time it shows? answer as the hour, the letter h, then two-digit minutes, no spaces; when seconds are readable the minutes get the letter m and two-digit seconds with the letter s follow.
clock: 3h16
